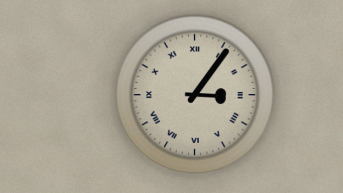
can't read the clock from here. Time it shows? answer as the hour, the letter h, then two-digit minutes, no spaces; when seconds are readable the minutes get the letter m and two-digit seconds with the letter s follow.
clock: 3h06
